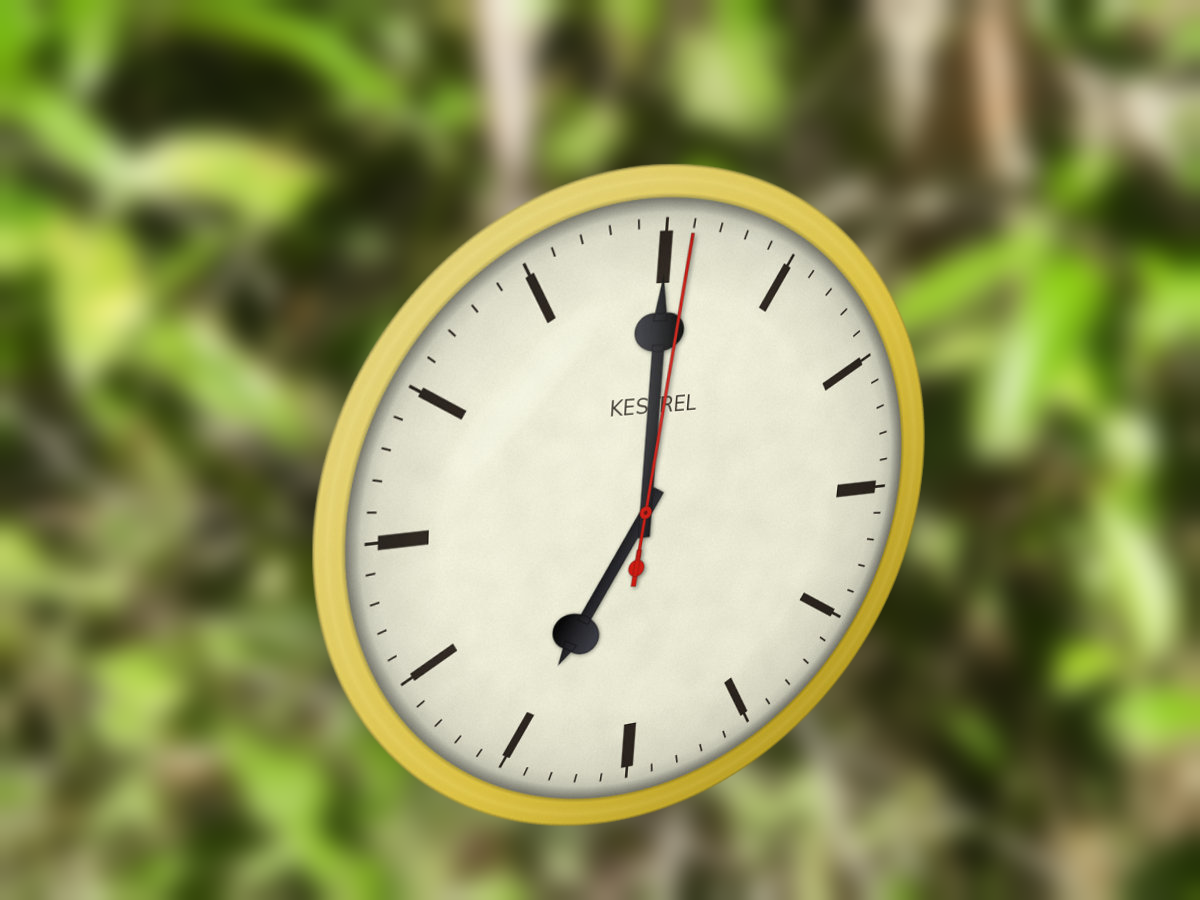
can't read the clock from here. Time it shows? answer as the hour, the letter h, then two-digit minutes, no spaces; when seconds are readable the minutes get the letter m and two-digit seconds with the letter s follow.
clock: 7h00m01s
